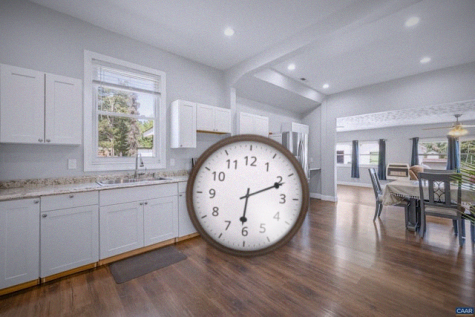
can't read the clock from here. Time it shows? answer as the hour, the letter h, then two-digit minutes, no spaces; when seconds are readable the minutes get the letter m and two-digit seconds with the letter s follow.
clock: 6h11
